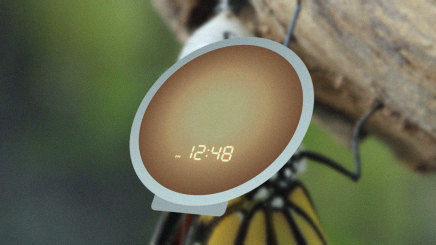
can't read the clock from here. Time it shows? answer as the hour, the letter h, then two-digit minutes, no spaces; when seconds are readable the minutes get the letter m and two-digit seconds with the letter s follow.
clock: 12h48
